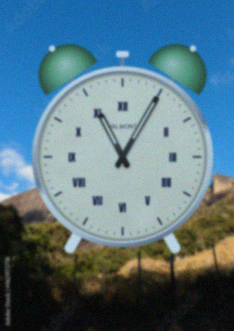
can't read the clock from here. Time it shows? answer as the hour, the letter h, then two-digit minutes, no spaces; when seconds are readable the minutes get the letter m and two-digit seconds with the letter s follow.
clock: 11h05
